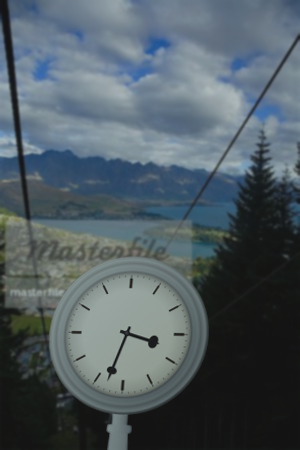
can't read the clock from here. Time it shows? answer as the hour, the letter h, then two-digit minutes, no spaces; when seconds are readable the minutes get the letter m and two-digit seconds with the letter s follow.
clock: 3h33
